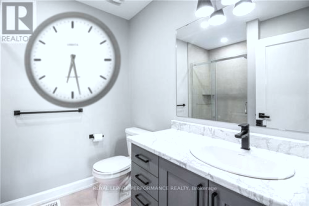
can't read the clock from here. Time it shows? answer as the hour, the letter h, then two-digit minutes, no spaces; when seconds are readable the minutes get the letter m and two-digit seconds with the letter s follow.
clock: 6h28
